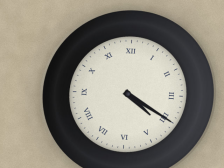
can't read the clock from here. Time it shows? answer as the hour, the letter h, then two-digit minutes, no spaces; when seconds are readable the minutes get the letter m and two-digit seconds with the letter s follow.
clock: 4h20
